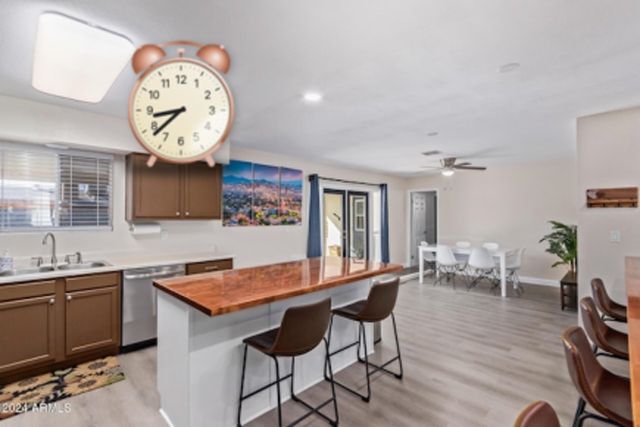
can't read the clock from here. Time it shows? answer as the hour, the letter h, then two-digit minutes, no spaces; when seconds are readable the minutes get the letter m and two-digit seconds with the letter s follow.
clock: 8h38
